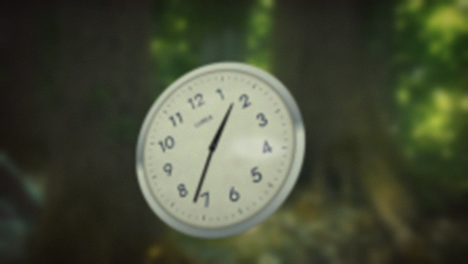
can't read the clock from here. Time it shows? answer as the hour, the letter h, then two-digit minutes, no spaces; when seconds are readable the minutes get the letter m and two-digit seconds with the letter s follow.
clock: 1h37
